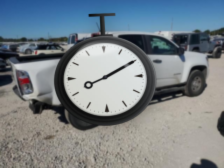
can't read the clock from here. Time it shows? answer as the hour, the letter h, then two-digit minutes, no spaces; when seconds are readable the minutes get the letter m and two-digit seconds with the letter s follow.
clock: 8h10
